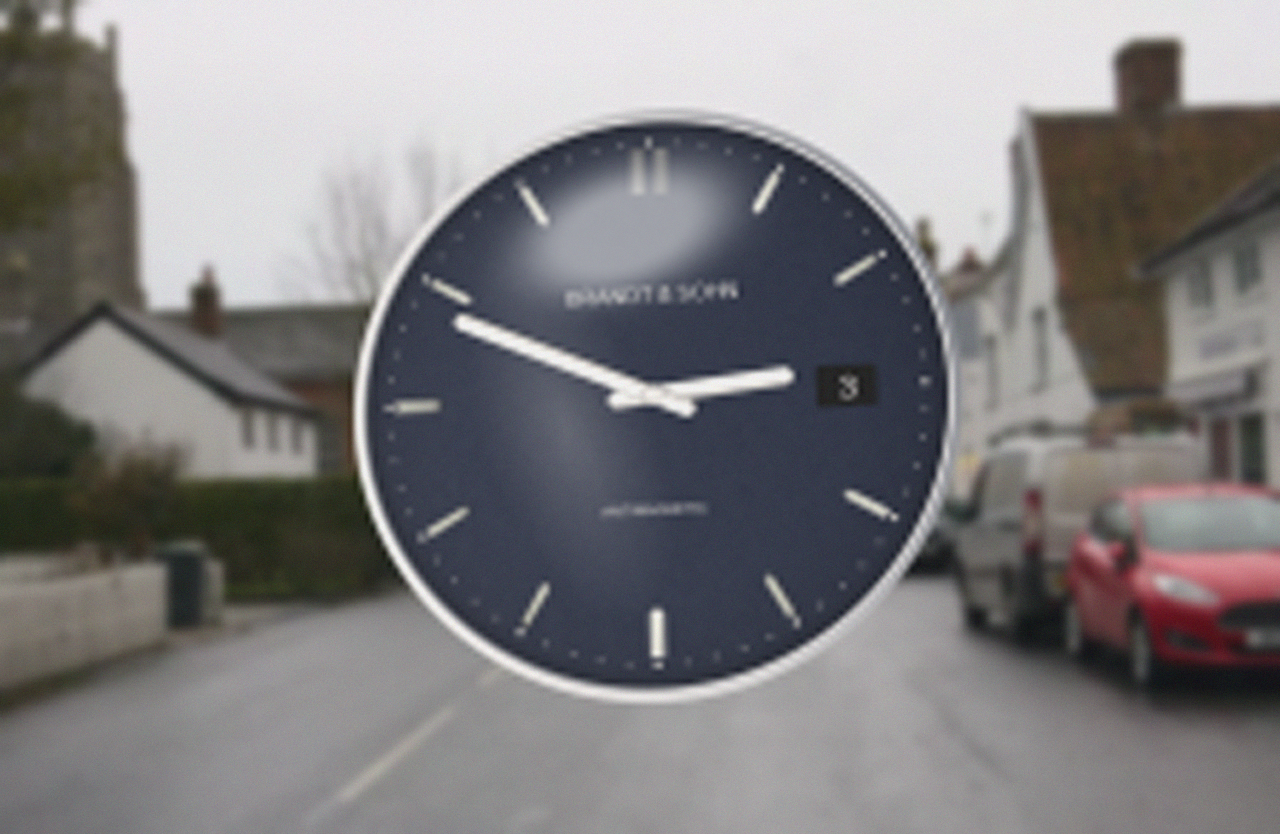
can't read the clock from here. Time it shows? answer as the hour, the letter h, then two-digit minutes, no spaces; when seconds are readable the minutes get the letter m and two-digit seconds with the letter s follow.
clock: 2h49
